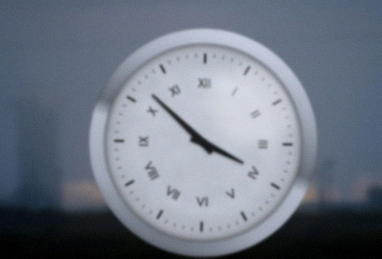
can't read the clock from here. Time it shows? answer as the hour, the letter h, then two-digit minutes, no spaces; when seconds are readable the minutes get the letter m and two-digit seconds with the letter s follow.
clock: 3h52
